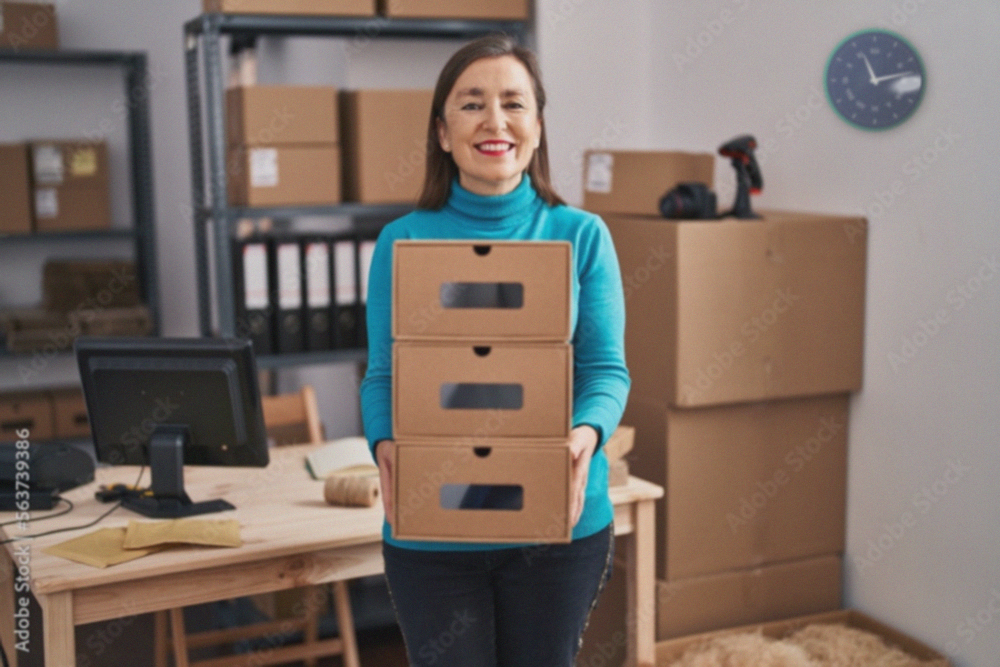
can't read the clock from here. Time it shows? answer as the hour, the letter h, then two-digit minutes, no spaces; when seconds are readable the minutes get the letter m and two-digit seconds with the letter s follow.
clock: 11h13
